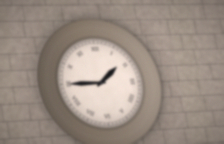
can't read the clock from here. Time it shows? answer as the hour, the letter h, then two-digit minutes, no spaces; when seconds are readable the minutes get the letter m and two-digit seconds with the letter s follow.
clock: 1h45
